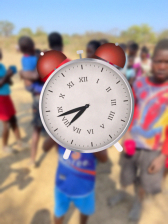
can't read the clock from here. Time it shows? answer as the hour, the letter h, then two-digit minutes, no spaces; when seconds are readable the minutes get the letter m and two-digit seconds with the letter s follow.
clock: 7h43
